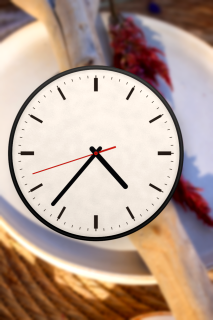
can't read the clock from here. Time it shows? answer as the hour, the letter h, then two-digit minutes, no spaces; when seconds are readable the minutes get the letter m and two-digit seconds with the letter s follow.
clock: 4h36m42s
